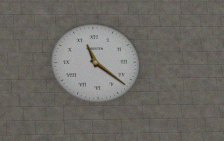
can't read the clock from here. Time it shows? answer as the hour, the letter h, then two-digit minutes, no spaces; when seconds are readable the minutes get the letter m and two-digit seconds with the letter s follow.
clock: 11h22
